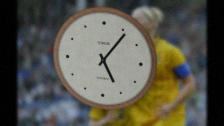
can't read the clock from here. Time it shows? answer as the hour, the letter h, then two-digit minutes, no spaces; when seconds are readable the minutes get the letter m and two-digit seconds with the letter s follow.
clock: 5h06
